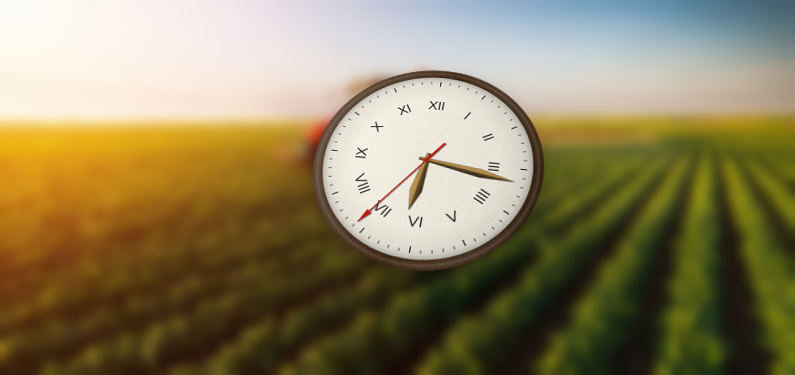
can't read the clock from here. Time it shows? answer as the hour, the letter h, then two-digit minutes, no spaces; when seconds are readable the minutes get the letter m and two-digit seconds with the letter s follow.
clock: 6h16m36s
